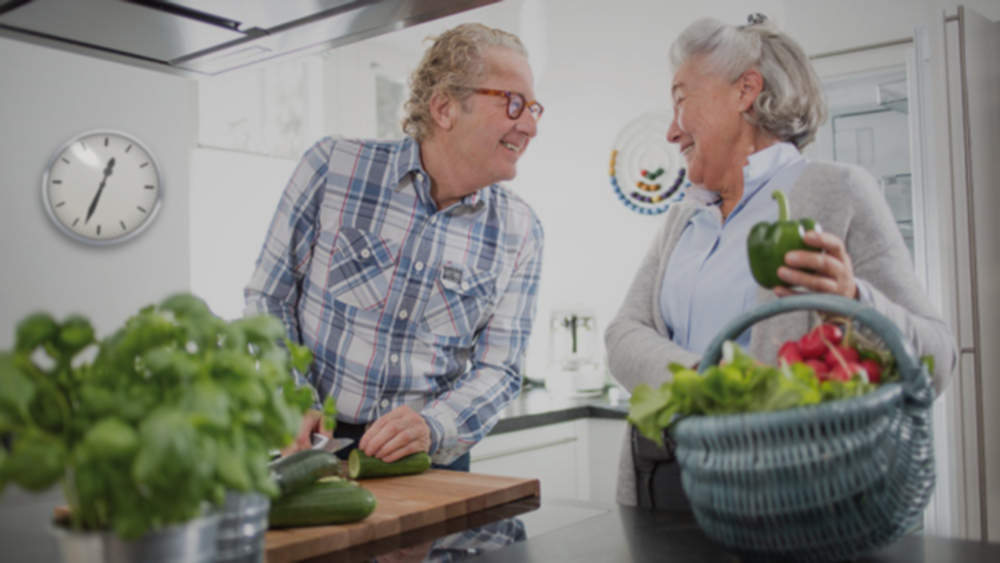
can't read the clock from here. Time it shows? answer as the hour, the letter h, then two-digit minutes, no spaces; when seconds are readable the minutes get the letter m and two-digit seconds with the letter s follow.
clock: 12h33
